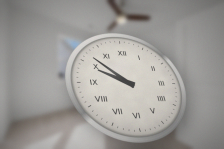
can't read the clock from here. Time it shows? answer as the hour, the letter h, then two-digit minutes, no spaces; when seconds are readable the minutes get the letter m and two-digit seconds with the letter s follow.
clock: 9h52
